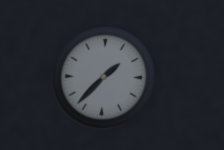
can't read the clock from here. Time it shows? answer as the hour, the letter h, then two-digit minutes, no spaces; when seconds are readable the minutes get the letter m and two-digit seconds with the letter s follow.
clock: 1h37
